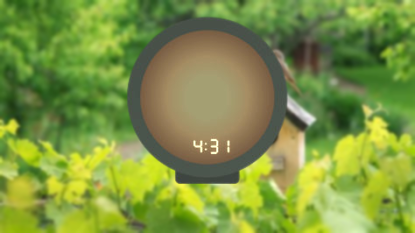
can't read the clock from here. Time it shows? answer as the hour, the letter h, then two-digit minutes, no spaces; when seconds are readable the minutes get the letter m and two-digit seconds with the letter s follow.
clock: 4h31
